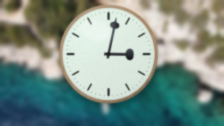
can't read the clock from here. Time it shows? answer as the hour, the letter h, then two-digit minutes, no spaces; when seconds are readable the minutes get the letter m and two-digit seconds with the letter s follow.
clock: 3h02
